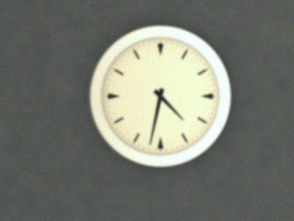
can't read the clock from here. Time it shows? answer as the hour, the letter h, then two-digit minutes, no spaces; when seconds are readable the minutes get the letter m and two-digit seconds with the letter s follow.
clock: 4h32
